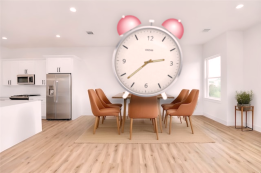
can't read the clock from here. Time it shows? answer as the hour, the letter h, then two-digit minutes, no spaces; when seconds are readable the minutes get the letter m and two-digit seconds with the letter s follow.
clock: 2h38
